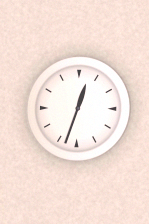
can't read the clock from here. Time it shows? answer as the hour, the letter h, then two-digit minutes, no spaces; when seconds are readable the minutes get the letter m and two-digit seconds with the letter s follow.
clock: 12h33
